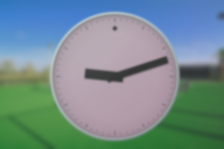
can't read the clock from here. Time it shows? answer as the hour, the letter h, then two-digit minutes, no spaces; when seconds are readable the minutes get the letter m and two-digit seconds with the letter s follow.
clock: 9h12
